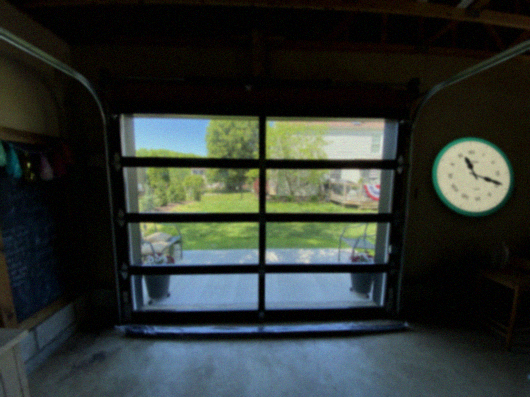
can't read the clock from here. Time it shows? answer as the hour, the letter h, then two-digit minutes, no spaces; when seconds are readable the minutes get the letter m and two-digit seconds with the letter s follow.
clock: 11h19
